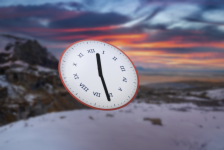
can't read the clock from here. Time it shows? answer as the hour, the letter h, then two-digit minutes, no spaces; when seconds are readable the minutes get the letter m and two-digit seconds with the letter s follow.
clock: 12h31
